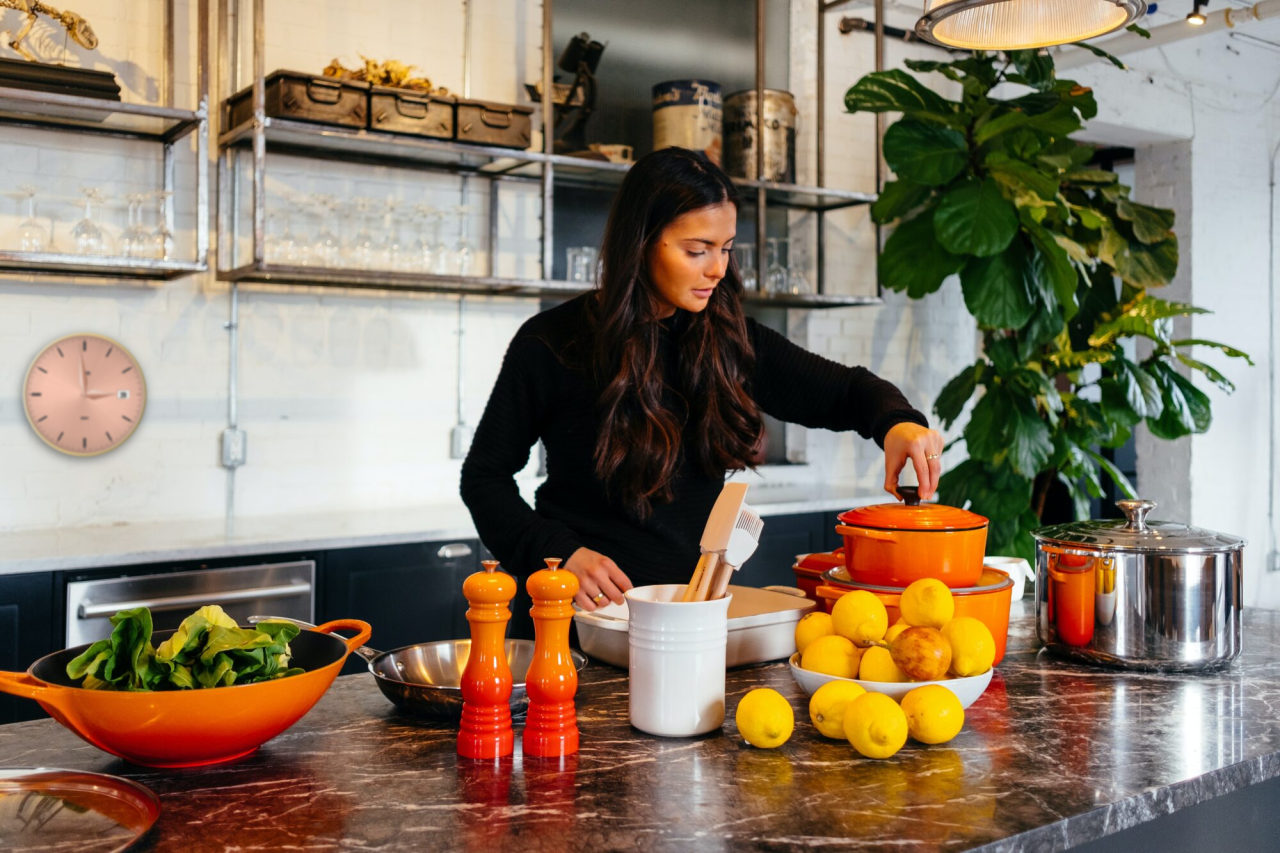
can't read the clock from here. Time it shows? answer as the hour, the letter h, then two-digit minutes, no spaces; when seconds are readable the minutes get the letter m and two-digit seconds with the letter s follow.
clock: 2h59
